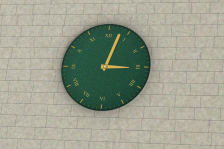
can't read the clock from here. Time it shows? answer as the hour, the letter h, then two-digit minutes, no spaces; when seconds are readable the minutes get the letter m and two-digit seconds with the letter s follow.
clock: 3h03
